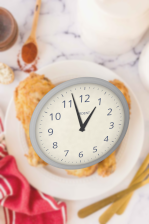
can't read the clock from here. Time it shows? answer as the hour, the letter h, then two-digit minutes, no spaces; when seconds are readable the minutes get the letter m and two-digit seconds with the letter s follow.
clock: 12h57
